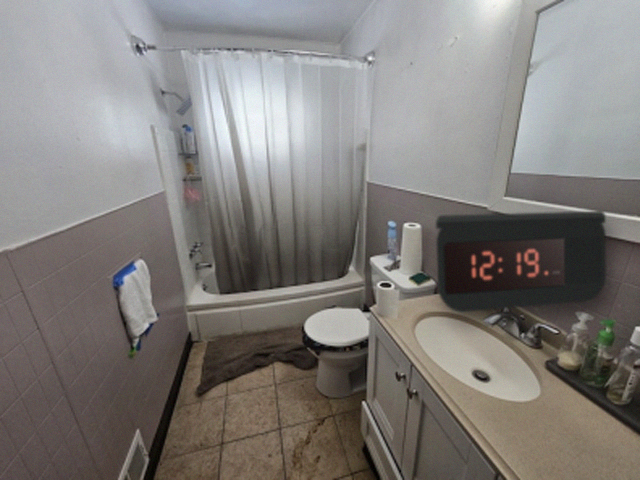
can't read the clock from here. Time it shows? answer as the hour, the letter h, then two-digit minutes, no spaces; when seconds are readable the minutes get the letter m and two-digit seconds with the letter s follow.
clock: 12h19
